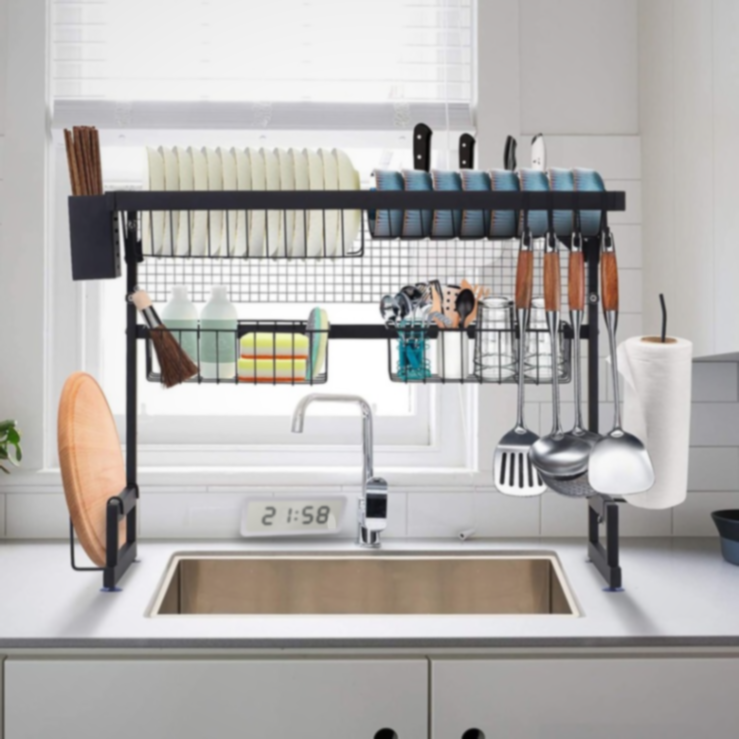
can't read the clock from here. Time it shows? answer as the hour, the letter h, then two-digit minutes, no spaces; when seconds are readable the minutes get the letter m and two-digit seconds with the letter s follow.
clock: 21h58
